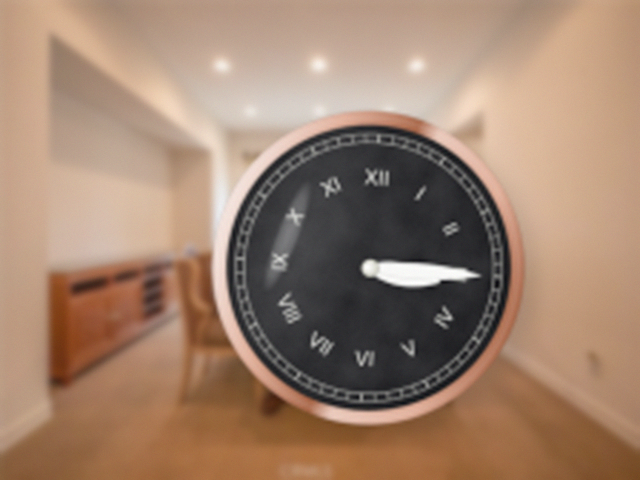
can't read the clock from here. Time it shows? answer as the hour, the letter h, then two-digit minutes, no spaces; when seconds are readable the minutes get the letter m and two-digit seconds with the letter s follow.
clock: 3h15
